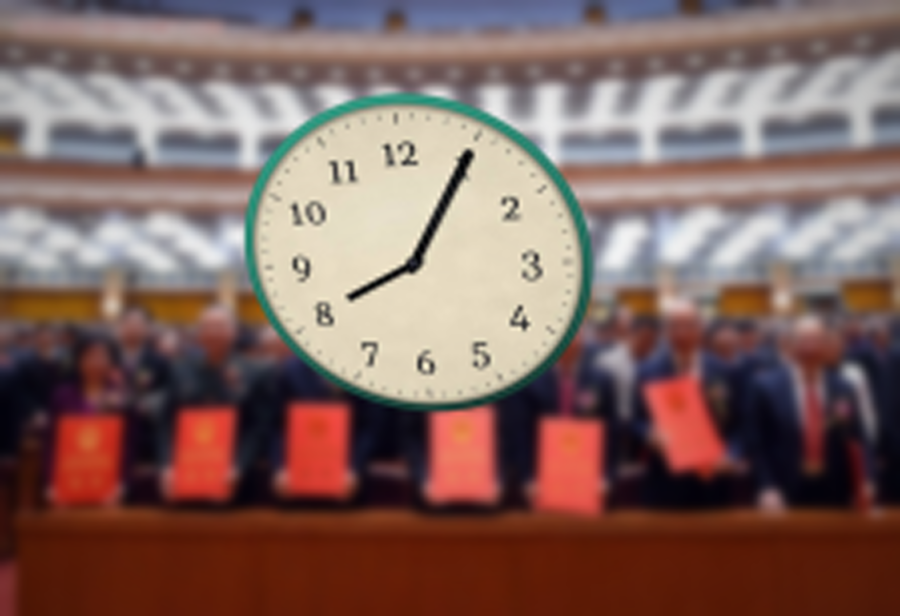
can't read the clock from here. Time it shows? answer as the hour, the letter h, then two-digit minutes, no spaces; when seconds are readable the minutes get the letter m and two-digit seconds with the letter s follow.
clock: 8h05
